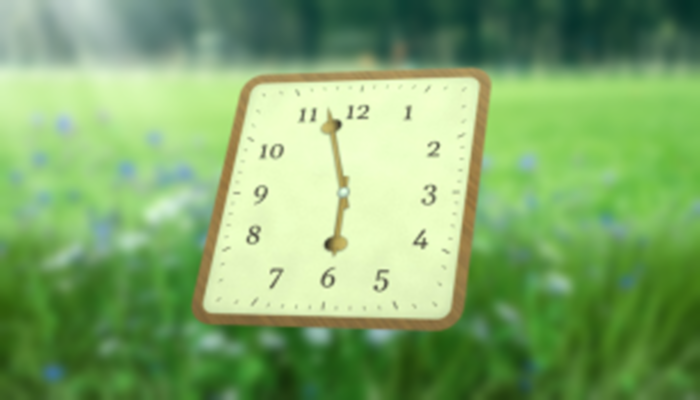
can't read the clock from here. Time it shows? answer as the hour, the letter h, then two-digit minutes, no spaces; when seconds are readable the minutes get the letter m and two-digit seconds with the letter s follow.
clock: 5h57
